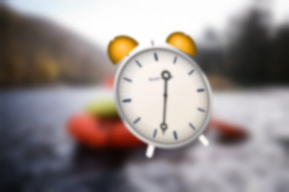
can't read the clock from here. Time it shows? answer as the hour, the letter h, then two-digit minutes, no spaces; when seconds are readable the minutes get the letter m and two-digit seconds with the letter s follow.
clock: 12h33
